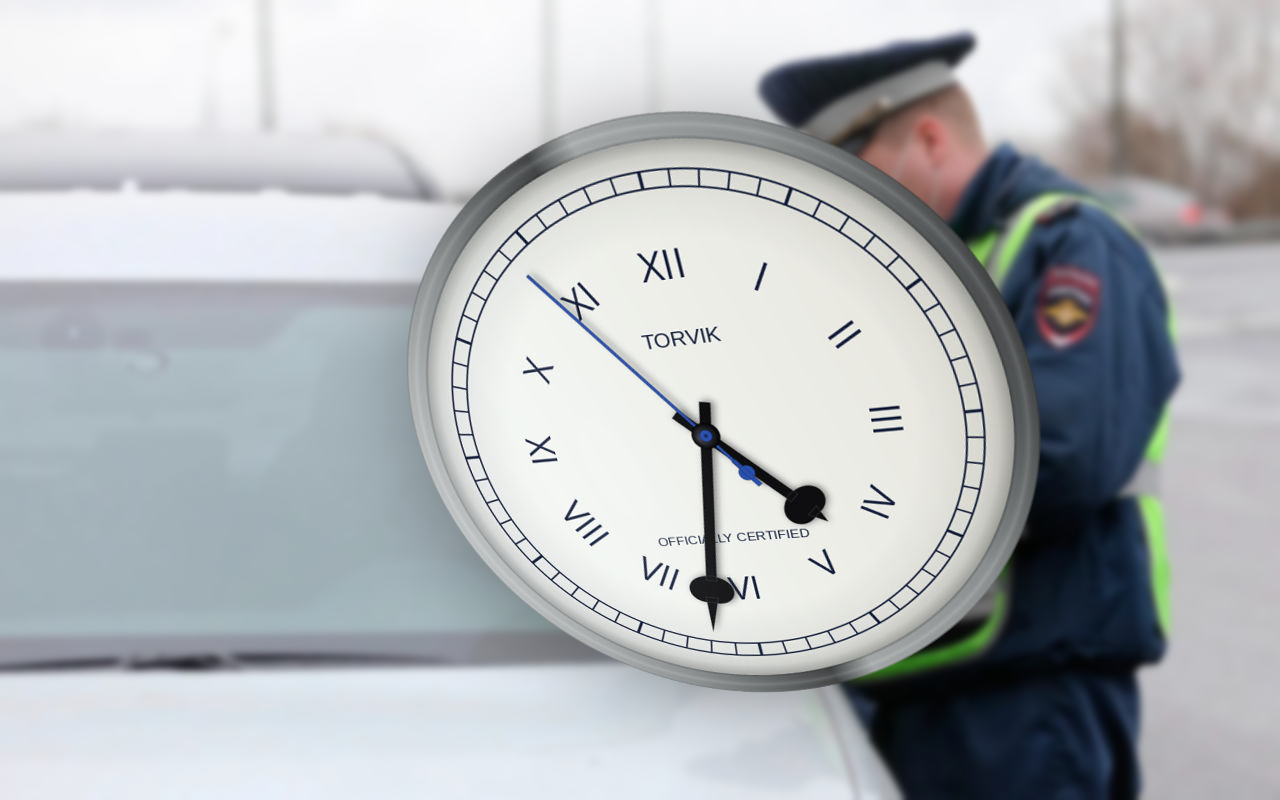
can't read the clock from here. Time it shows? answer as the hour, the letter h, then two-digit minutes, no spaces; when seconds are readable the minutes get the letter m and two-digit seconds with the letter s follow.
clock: 4h31m54s
